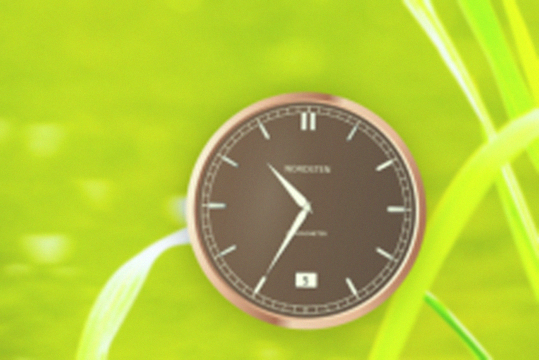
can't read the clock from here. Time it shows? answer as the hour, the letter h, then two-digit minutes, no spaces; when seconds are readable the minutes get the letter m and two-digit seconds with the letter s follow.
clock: 10h35
